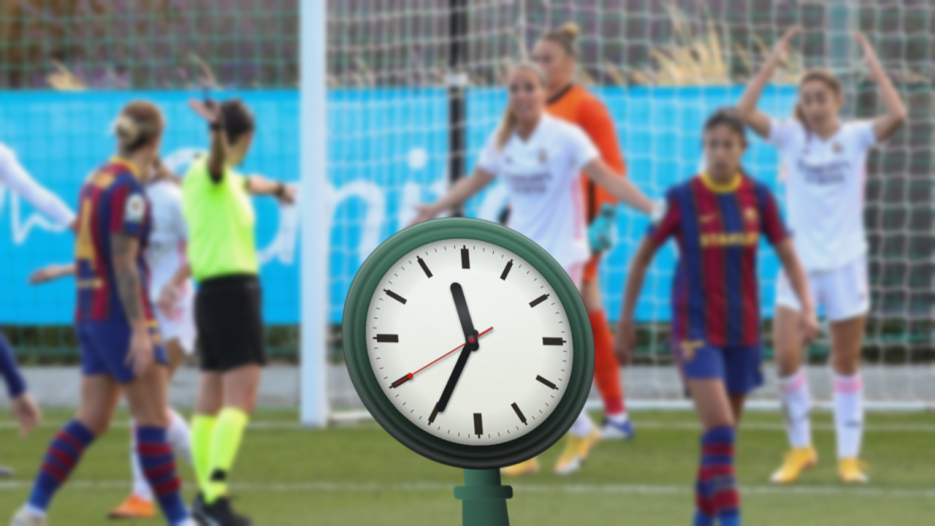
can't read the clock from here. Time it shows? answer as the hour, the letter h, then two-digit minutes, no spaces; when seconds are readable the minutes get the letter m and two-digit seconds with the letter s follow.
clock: 11h34m40s
